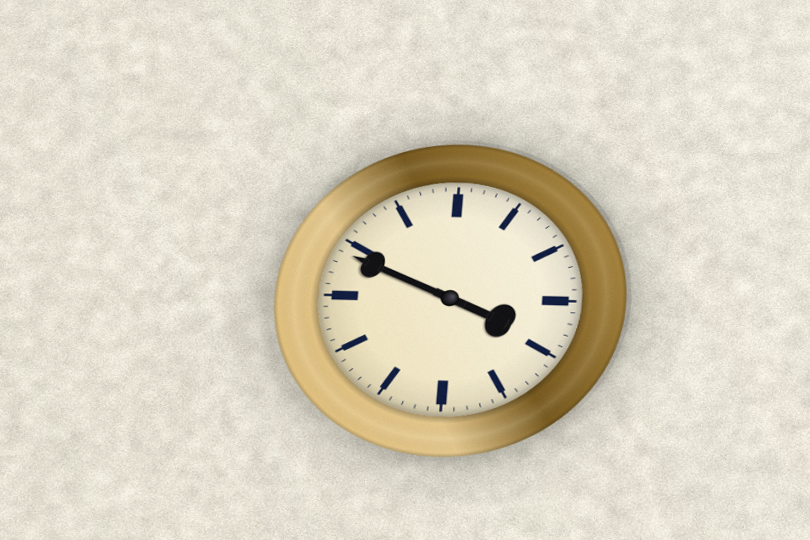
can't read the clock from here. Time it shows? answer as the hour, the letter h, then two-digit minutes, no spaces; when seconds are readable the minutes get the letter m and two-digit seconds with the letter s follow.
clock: 3h49
